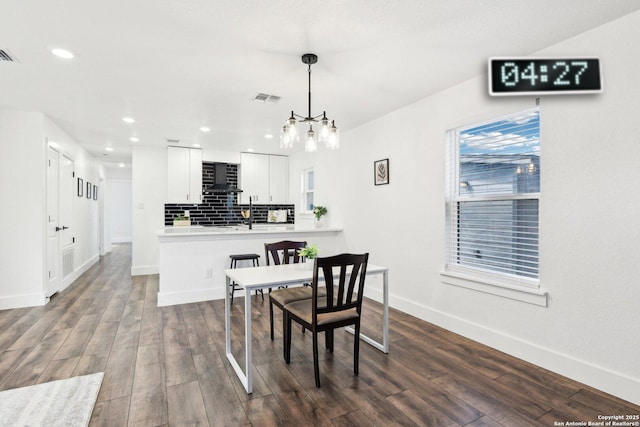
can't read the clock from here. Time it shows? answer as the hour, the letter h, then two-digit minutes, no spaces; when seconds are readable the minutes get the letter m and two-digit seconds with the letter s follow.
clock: 4h27
